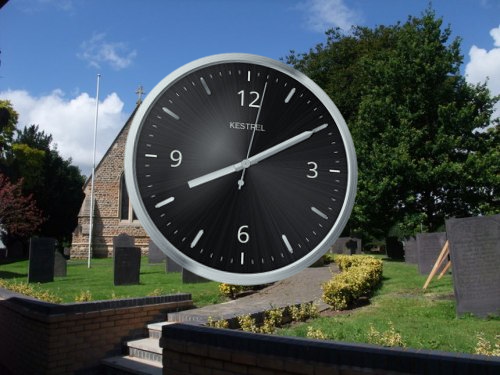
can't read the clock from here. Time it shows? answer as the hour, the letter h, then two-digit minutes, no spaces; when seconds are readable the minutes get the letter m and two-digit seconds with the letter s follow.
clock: 8h10m02s
